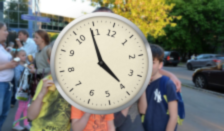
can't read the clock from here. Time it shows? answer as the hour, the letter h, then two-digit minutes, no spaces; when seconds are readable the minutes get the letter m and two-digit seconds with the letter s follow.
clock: 3h54
